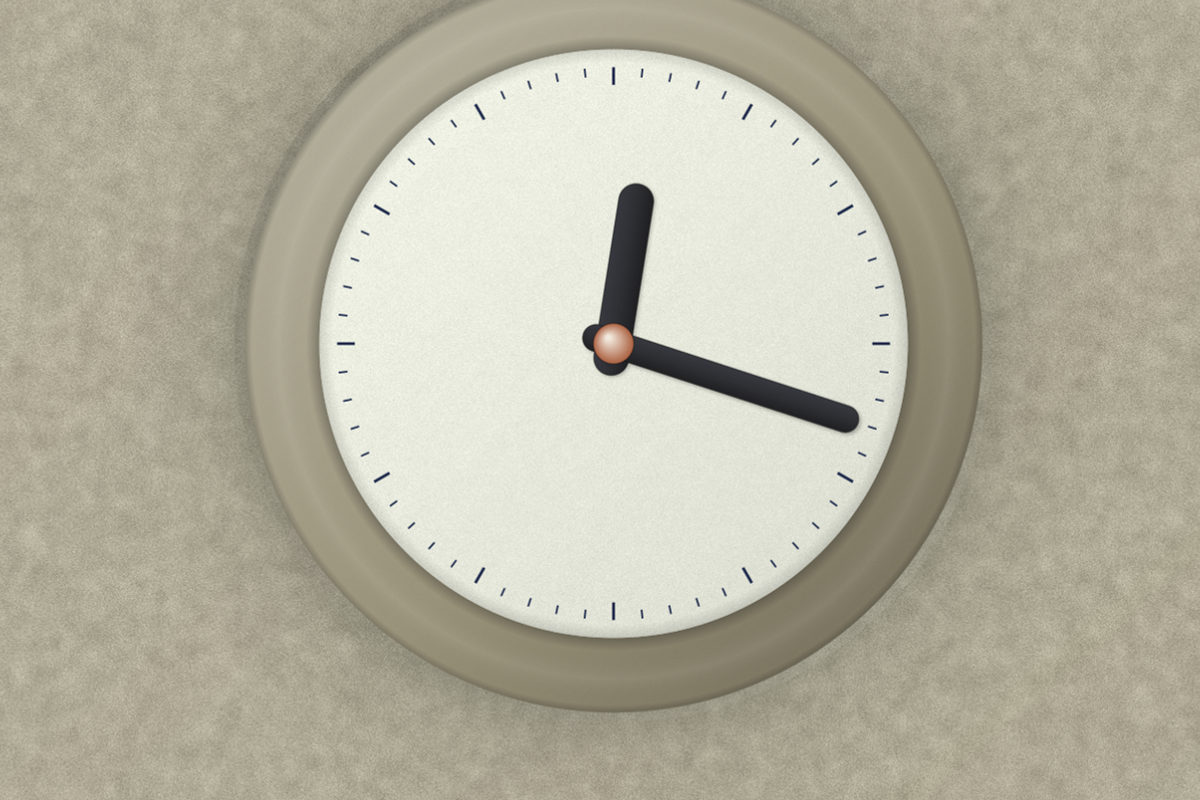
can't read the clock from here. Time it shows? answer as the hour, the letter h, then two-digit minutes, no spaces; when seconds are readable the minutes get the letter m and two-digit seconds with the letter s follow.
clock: 12h18
